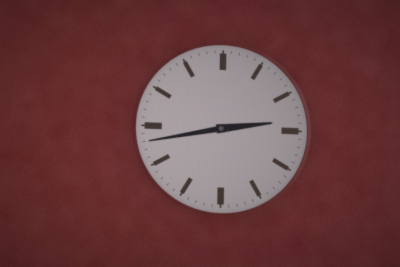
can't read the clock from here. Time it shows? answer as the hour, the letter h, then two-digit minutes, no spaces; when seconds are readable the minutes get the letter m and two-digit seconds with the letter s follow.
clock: 2h43
